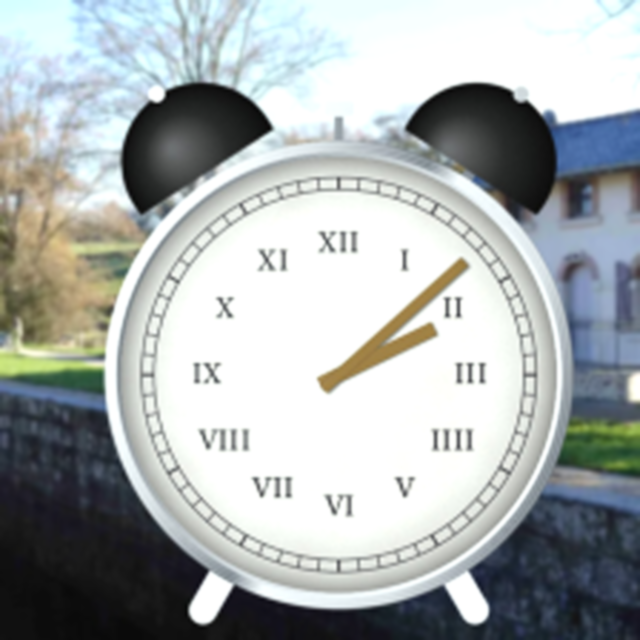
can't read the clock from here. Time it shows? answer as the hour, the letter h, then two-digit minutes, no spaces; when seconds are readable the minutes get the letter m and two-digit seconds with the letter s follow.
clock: 2h08
